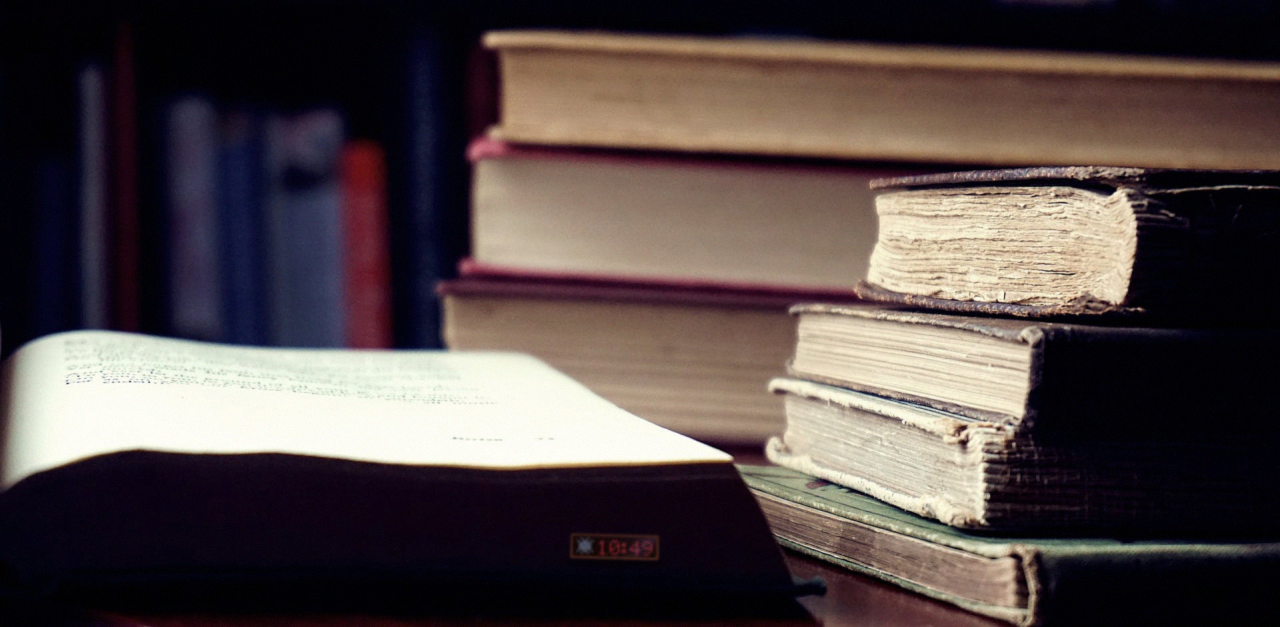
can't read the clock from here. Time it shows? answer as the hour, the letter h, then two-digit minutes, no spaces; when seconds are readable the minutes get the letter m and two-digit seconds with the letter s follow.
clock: 10h49
